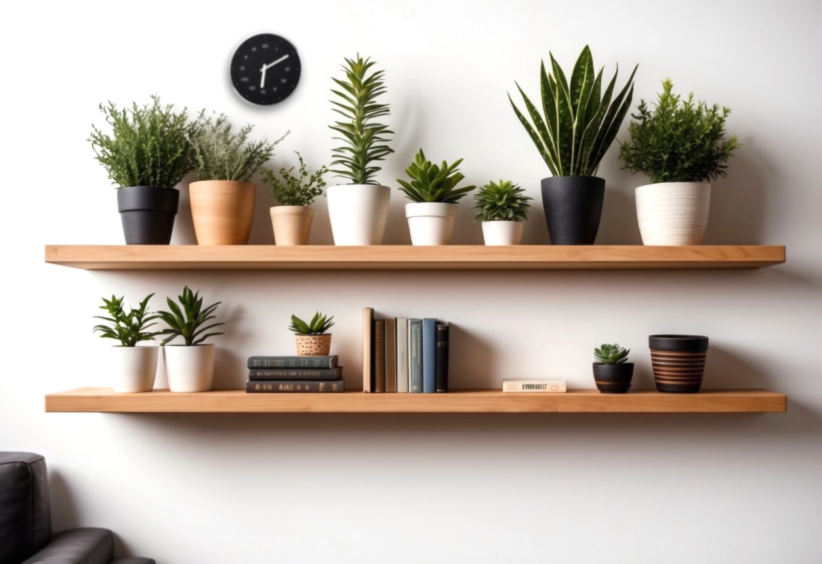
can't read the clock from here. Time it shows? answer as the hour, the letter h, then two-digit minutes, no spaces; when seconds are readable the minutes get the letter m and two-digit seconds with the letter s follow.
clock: 6h10
